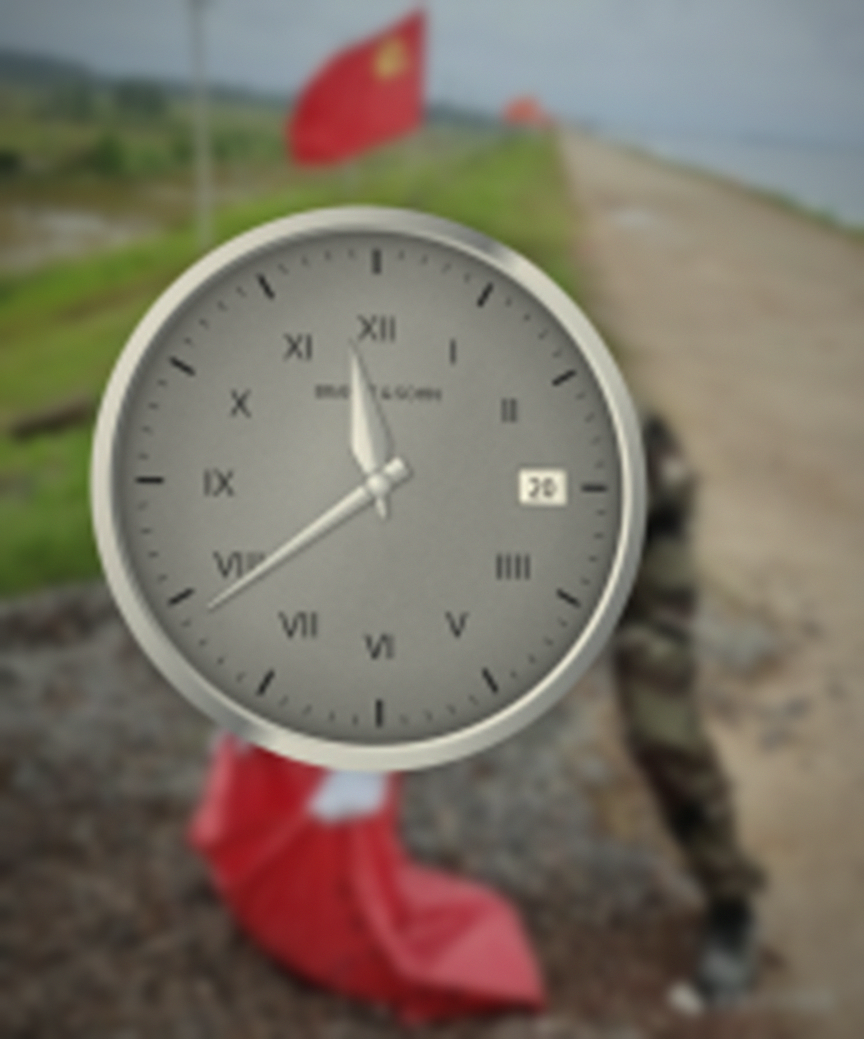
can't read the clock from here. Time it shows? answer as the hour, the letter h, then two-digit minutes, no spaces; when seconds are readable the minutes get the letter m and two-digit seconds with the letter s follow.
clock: 11h39
